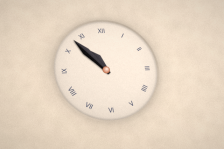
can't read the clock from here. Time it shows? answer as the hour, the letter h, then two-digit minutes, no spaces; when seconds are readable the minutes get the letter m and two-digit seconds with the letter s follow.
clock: 10h53
